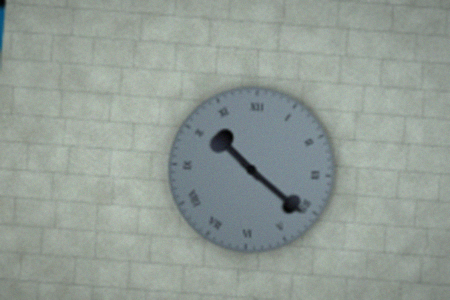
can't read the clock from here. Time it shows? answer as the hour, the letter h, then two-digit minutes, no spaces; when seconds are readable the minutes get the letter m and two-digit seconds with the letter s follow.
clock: 10h21
